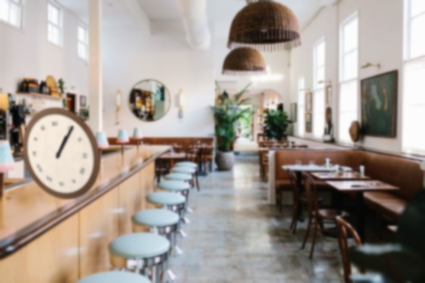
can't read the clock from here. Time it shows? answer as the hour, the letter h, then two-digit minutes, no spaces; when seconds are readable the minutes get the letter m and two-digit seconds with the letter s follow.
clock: 1h06
